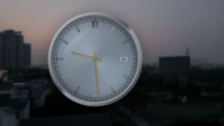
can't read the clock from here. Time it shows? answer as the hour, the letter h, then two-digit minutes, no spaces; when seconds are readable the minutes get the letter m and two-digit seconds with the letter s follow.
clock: 9h29
